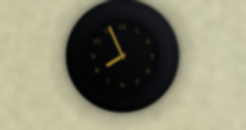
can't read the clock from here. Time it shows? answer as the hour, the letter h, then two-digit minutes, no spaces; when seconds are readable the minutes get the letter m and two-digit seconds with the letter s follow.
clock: 7h56
